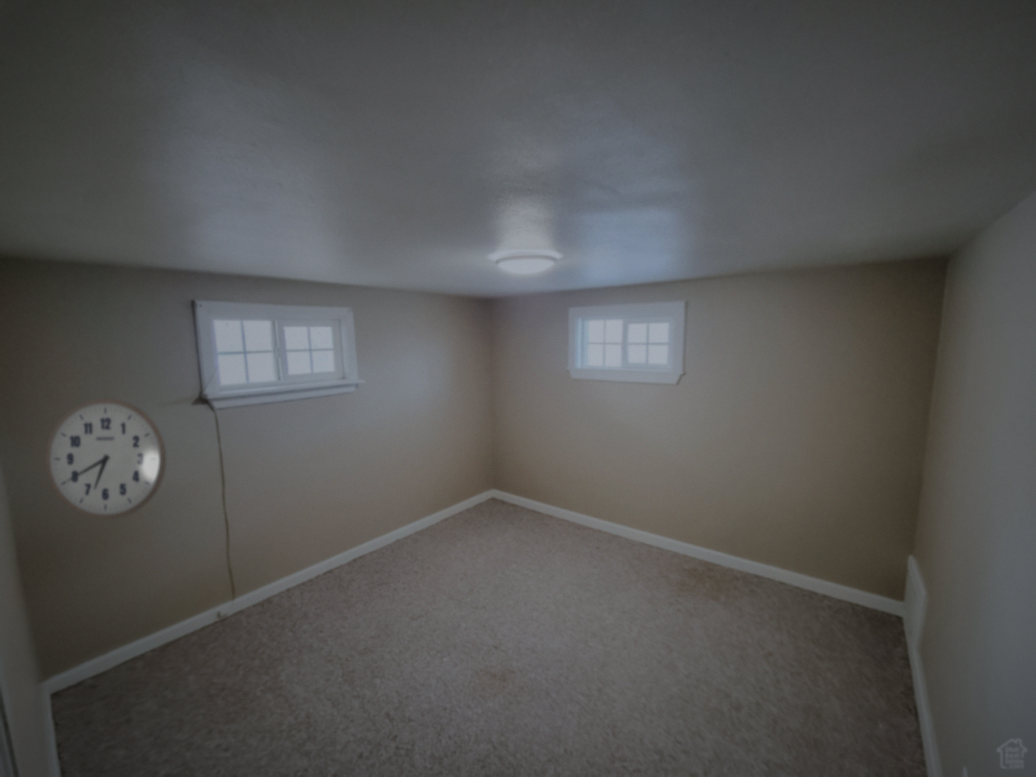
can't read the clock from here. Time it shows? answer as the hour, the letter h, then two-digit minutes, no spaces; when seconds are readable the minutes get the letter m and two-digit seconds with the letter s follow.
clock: 6h40
